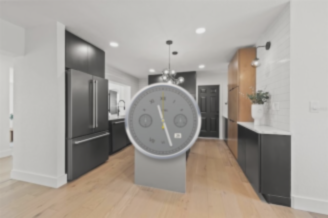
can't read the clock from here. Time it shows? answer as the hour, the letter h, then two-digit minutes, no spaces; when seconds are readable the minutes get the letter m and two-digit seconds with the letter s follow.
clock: 11h27
